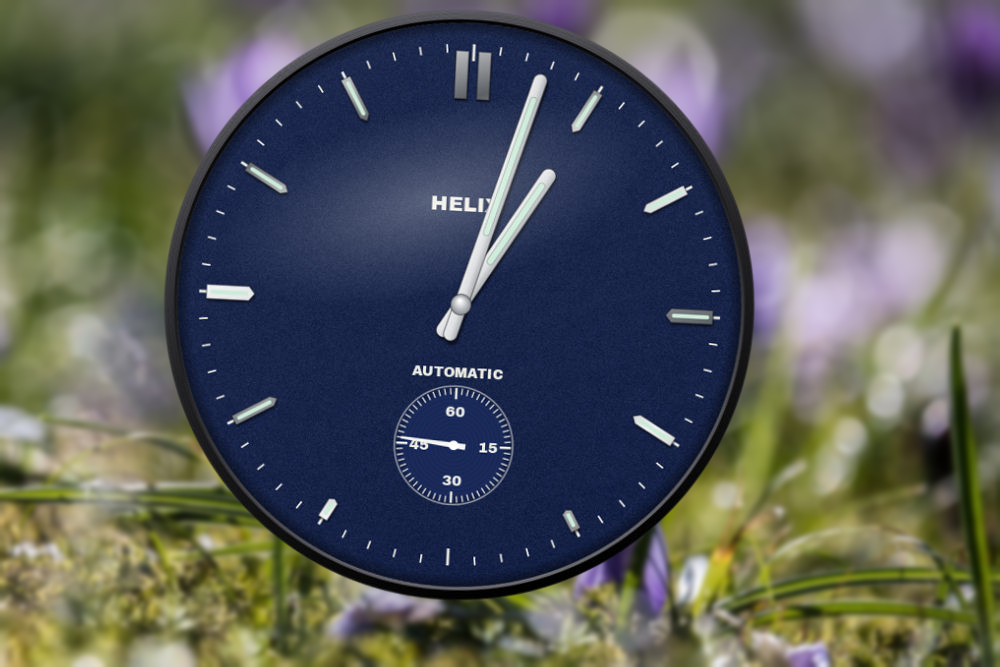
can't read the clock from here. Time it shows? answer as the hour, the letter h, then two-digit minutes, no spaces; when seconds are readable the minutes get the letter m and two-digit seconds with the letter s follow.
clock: 1h02m46s
